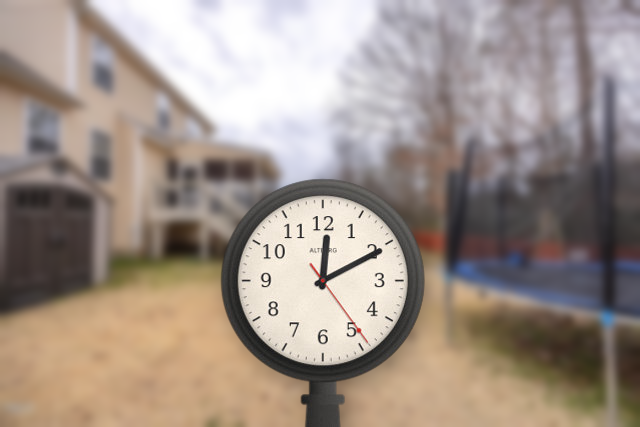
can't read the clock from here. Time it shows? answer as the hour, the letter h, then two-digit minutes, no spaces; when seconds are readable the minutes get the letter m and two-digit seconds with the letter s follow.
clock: 12h10m24s
